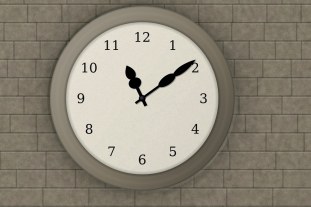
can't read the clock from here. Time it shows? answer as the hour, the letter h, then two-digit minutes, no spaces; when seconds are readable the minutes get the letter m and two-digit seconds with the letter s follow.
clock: 11h09
